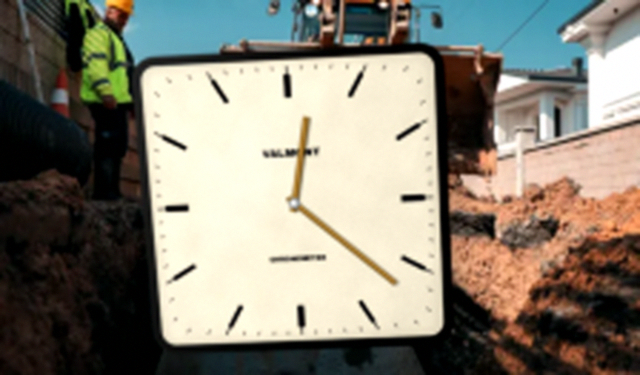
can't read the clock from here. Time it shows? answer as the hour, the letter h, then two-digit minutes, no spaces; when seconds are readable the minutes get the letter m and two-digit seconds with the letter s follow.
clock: 12h22
